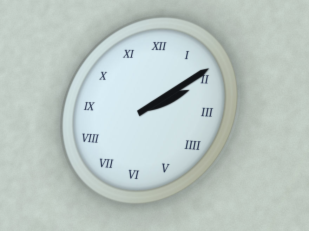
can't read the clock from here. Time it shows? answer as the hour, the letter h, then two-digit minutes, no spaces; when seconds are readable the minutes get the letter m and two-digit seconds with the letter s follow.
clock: 2h09
